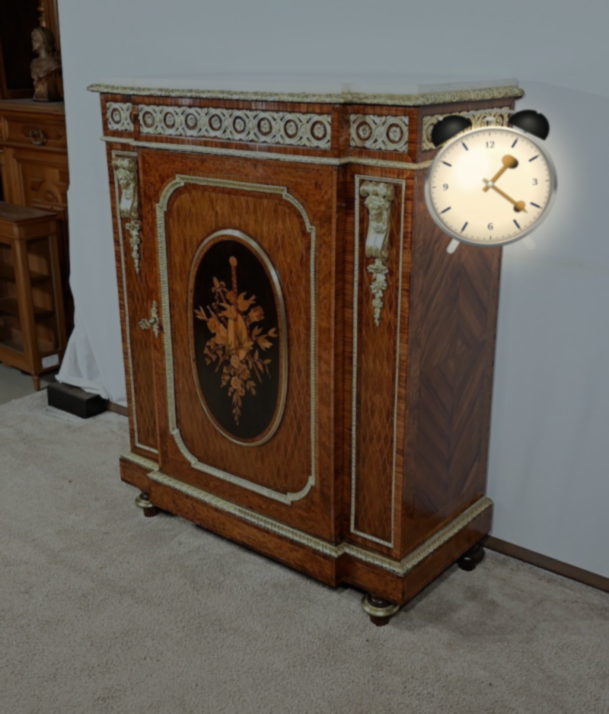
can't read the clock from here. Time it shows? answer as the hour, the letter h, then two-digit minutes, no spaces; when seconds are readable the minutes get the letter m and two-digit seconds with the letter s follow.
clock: 1h22
